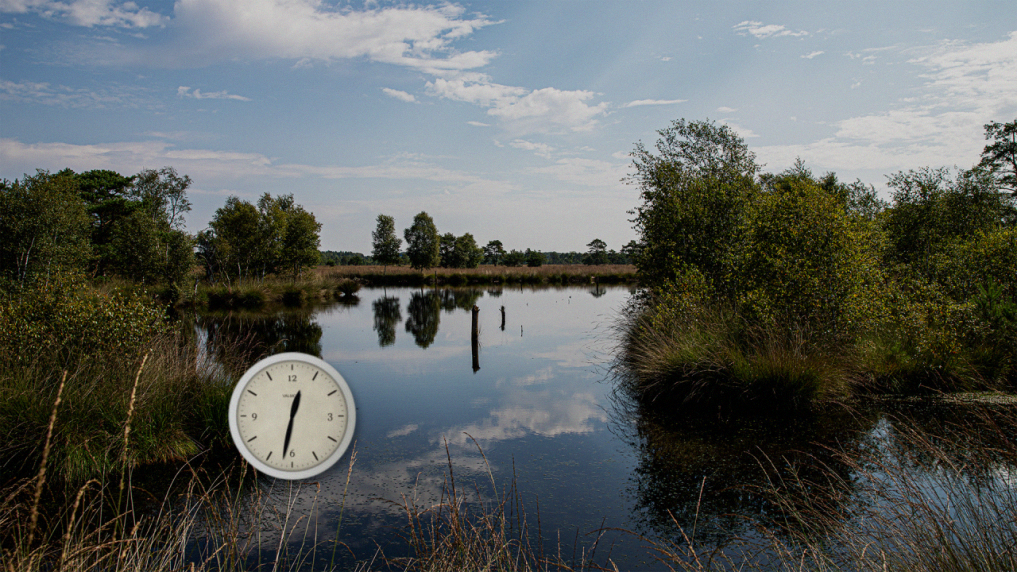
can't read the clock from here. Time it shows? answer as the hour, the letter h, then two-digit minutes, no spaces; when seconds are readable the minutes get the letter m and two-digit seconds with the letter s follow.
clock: 12h32
